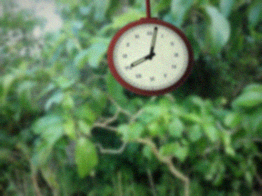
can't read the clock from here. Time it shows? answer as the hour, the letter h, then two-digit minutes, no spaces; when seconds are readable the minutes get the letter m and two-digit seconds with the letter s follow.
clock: 8h02
